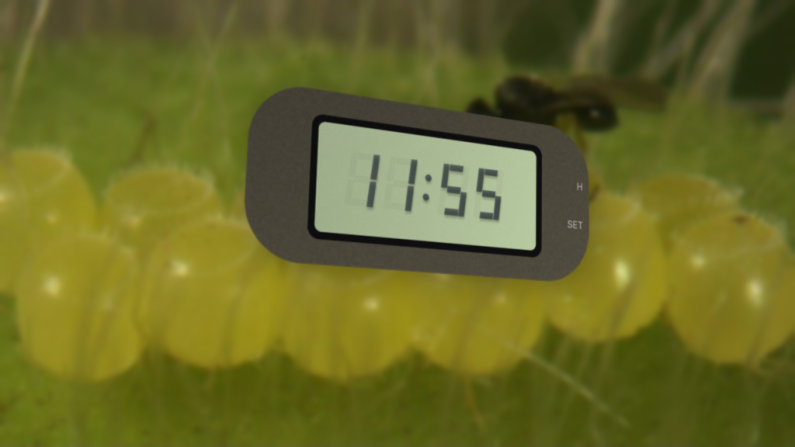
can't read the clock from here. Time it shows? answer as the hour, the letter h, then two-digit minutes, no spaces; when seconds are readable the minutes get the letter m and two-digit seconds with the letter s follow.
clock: 11h55
